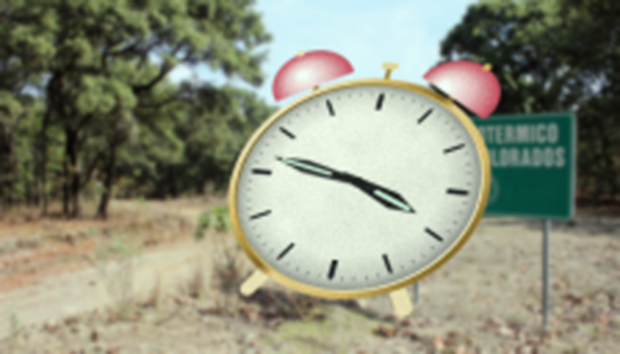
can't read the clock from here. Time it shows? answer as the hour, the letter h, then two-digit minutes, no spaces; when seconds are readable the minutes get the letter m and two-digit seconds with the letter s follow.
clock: 3h47
